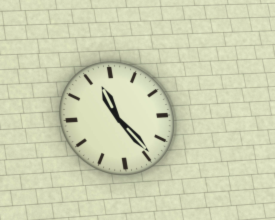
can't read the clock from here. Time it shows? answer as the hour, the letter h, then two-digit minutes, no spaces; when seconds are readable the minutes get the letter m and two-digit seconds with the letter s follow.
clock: 11h24
